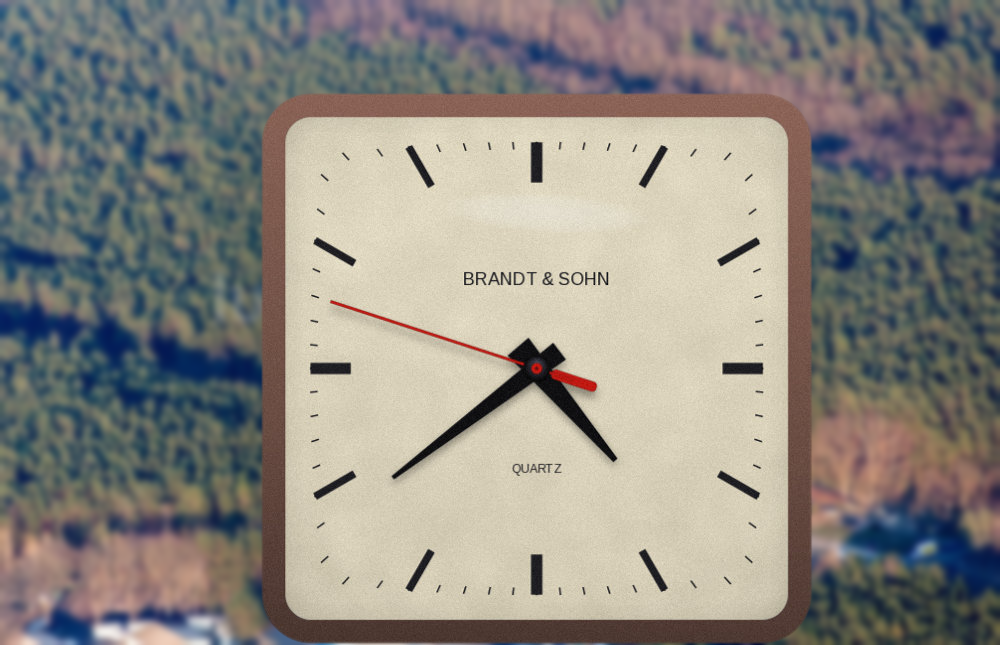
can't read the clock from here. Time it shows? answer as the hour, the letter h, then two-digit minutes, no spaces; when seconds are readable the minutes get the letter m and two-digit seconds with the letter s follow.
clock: 4h38m48s
